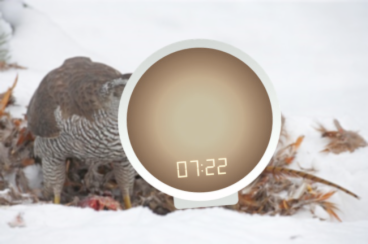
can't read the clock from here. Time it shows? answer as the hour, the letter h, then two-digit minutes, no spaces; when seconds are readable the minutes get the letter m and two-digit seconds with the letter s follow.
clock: 7h22
